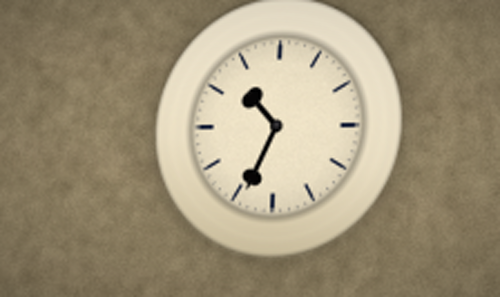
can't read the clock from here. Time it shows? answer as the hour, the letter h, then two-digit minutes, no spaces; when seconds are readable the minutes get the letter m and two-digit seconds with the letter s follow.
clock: 10h34
